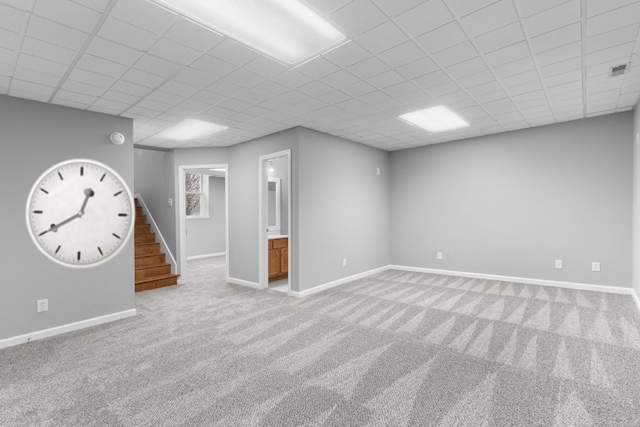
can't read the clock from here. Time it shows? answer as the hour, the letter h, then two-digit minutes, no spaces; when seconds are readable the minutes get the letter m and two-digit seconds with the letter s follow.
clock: 12h40
